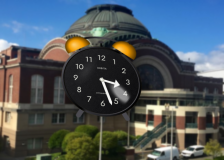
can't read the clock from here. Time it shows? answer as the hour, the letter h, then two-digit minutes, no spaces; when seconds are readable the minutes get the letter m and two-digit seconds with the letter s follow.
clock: 3h27
